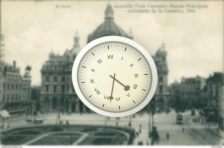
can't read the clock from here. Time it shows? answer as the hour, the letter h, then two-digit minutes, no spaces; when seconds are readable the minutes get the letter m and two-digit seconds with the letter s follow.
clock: 4h33
